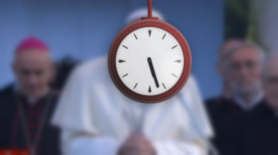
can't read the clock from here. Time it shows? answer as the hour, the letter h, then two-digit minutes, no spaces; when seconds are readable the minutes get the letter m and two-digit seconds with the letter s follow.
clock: 5h27
